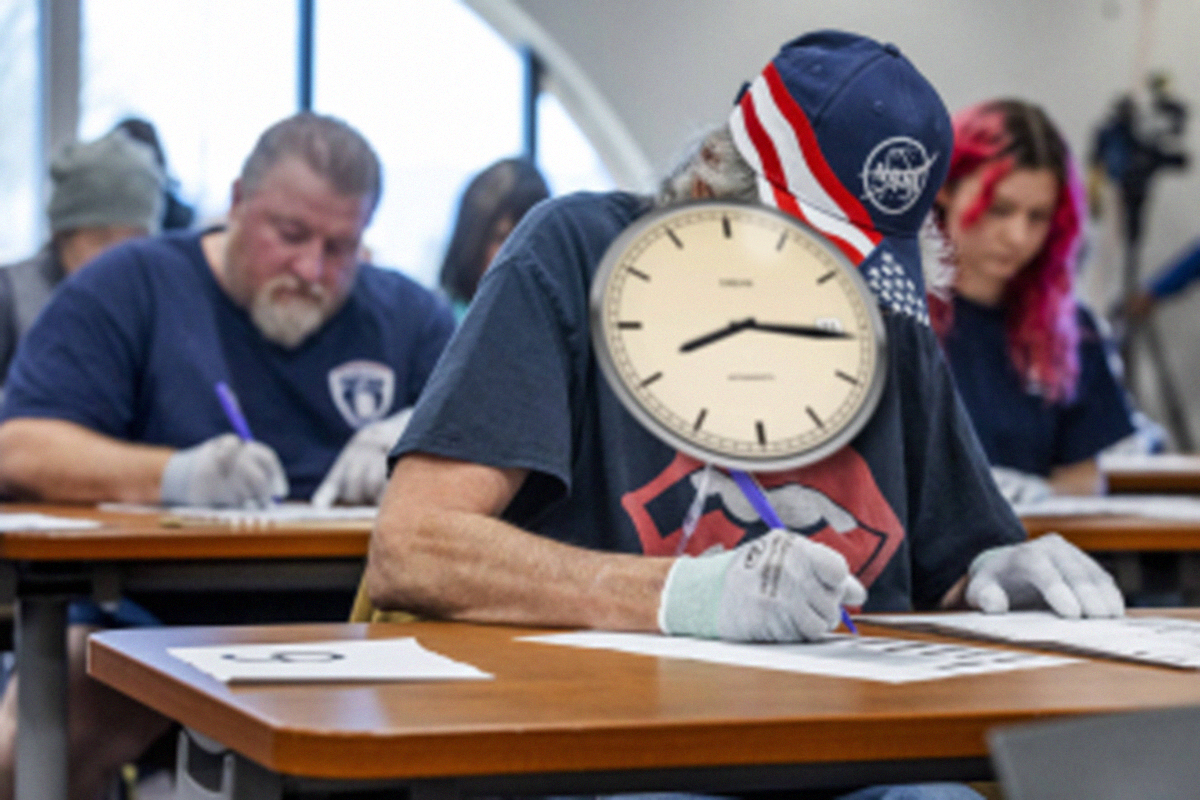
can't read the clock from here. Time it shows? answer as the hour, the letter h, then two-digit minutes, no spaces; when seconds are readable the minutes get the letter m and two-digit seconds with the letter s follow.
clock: 8h16
